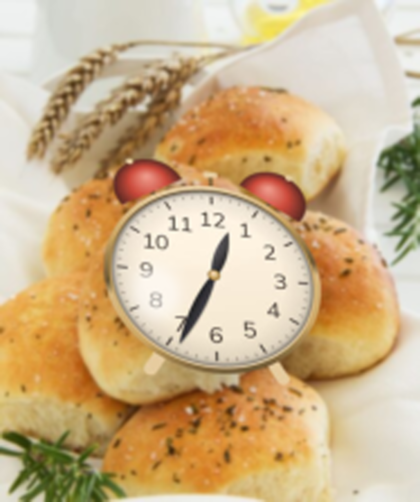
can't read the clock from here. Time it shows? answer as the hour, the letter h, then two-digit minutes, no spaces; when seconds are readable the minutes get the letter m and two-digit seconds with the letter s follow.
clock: 12h34
